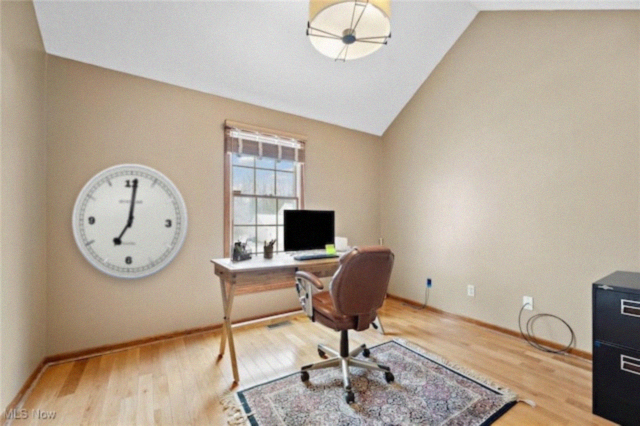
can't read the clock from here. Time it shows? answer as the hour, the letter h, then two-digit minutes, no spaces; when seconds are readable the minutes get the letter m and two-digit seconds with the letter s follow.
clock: 7h01
